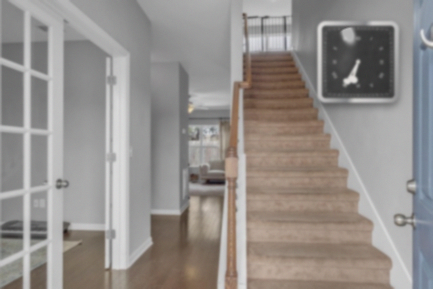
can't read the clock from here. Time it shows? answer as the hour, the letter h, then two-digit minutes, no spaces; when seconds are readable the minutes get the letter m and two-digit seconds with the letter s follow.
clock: 6h35
